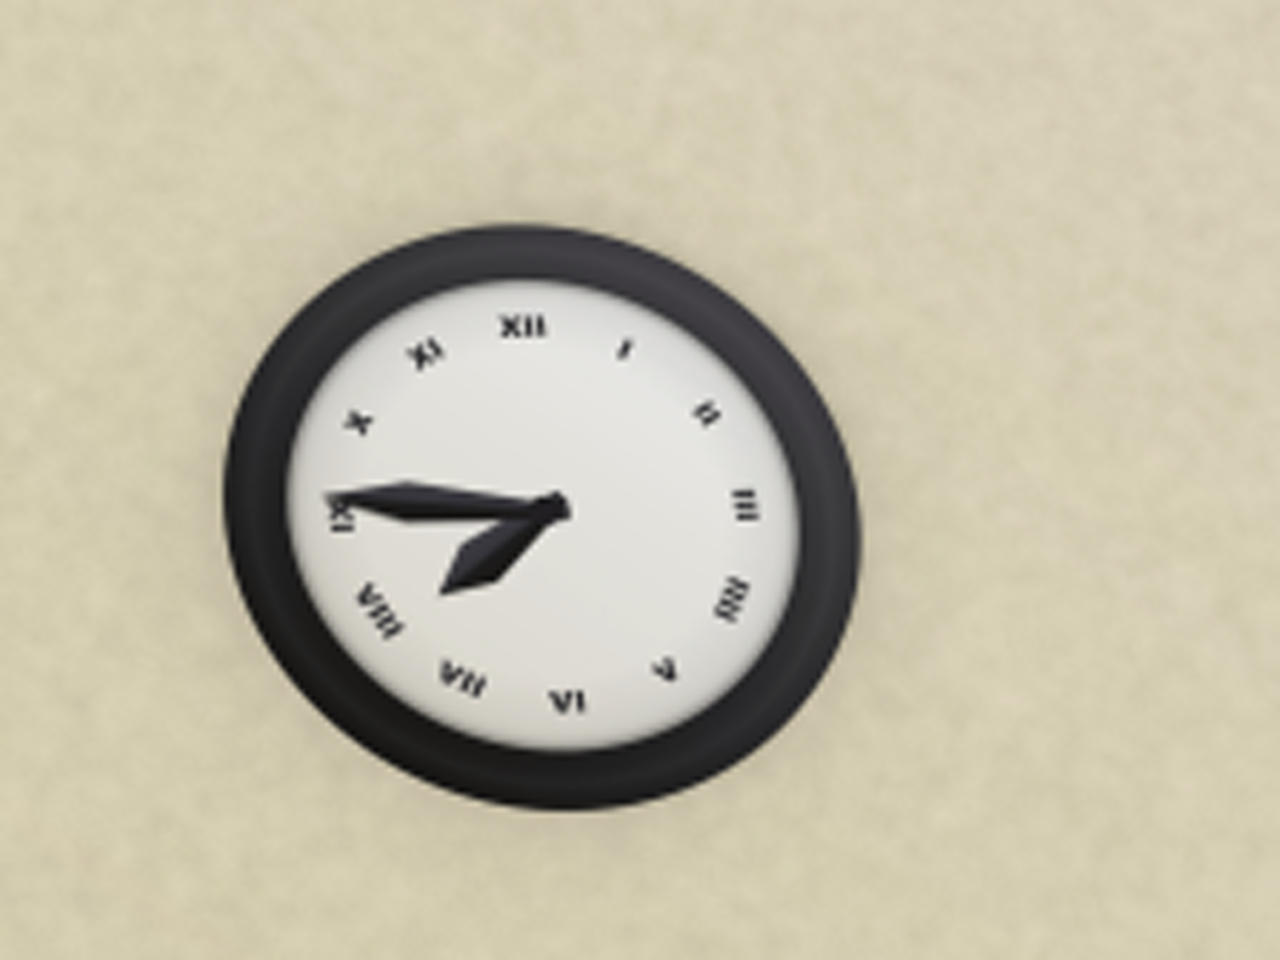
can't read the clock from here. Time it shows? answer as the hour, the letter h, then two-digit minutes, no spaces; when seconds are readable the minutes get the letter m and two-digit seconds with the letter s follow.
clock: 7h46
